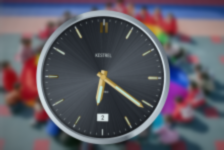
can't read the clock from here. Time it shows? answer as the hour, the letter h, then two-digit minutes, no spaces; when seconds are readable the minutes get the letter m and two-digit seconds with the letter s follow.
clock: 6h21
